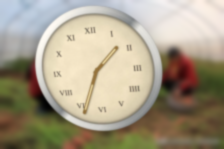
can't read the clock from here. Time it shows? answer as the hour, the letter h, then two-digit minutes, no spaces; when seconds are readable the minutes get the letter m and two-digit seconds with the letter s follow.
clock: 1h34
